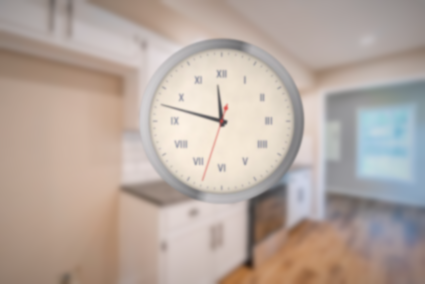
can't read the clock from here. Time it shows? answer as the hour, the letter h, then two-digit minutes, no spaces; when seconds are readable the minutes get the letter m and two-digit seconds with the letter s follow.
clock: 11h47m33s
